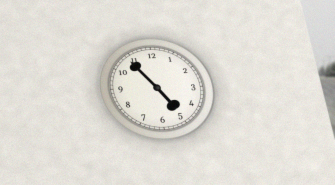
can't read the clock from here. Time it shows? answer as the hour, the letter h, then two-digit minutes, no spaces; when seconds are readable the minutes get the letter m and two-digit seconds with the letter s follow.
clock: 4h54
